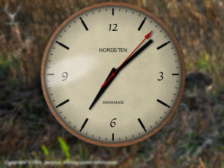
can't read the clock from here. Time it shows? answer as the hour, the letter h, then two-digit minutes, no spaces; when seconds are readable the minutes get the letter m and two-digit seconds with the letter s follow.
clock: 7h08m07s
